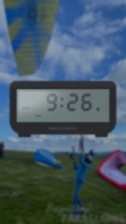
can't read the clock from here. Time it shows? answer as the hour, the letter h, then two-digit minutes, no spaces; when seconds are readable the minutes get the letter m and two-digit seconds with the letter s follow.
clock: 9h26
